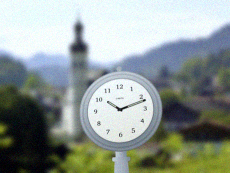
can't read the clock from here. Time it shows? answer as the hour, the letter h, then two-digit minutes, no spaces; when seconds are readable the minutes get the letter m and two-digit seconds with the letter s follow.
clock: 10h12
